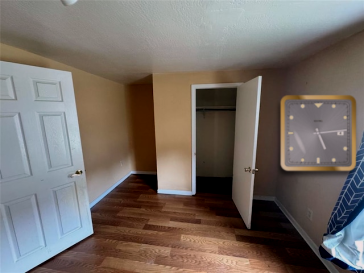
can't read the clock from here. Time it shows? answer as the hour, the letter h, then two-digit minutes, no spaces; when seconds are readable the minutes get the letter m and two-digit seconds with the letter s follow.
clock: 5h14
